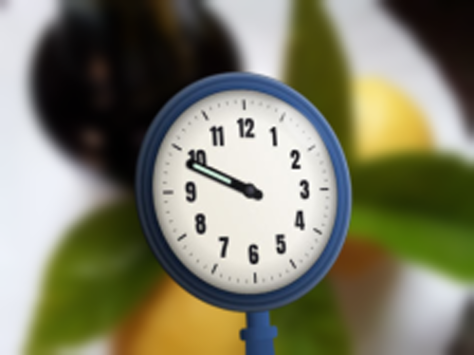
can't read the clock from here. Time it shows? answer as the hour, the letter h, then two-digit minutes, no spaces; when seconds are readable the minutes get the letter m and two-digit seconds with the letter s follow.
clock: 9h49
